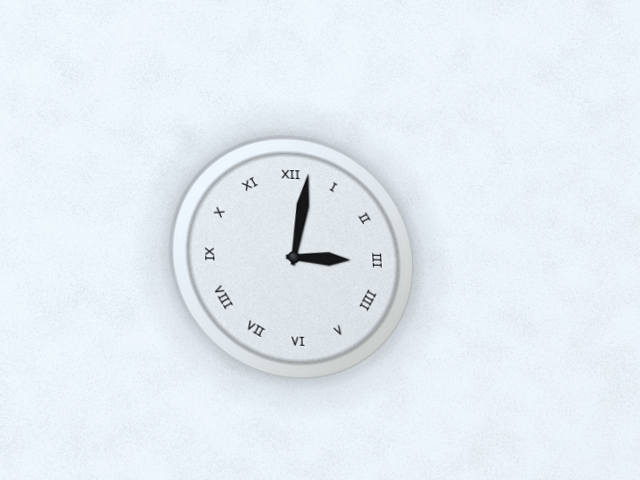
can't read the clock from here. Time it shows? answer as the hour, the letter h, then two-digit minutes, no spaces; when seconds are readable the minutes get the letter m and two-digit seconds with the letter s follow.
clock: 3h02
